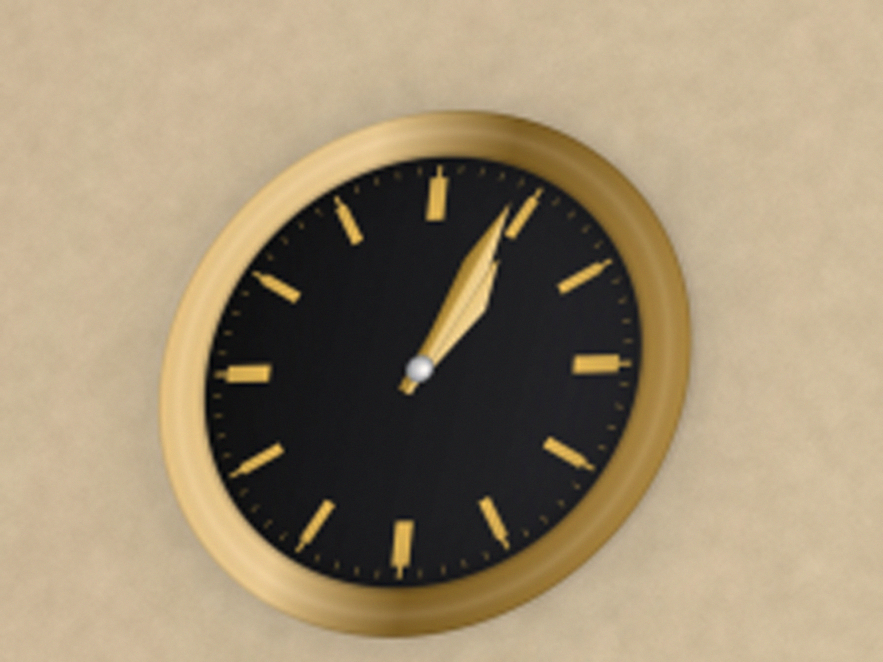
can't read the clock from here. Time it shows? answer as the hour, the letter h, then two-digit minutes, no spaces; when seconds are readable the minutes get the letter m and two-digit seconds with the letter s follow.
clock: 1h04
